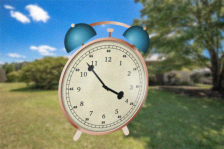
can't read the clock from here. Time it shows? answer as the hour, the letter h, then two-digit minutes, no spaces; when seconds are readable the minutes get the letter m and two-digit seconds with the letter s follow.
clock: 3h53
